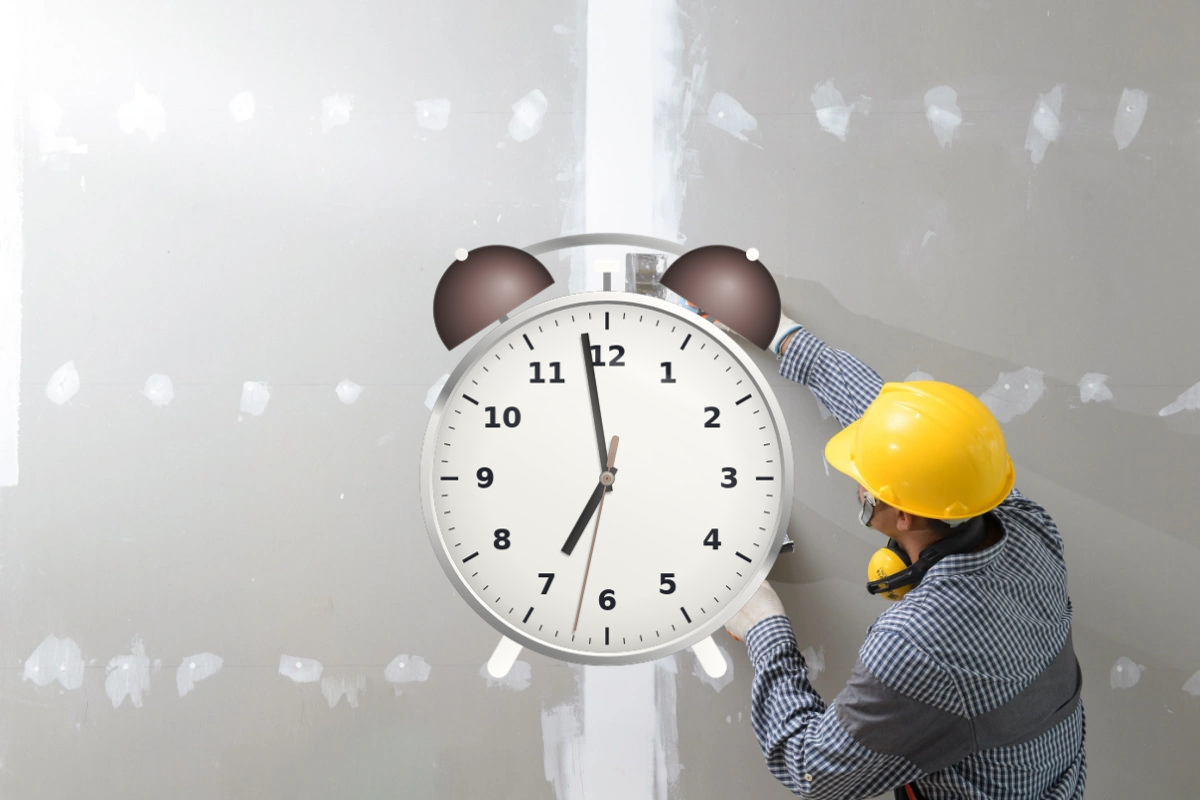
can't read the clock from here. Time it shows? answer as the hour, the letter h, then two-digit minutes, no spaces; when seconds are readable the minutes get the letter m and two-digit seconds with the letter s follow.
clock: 6h58m32s
